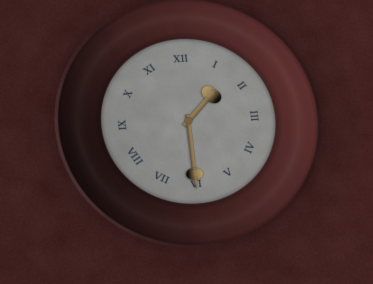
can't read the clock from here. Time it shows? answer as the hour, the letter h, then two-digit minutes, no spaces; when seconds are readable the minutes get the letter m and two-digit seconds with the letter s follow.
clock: 1h30
